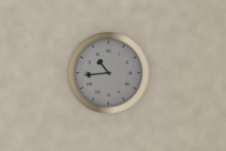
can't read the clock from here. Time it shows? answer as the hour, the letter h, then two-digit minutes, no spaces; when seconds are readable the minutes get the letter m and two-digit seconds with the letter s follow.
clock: 10h44
